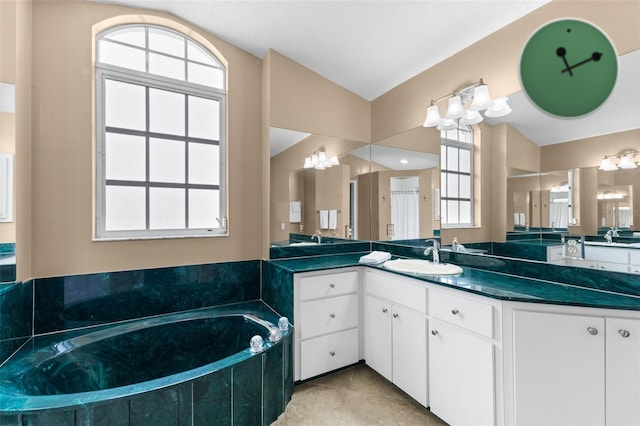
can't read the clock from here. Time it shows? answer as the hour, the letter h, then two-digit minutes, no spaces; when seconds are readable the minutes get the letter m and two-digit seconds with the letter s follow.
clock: 11h11
